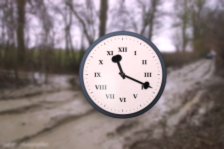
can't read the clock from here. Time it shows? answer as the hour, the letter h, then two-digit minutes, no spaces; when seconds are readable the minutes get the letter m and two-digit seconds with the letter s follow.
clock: 11h19
